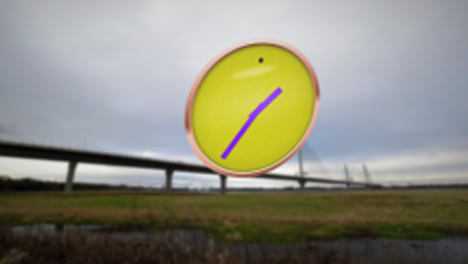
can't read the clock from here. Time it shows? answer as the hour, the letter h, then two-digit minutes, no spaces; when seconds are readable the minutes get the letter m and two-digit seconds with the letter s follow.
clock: 1h36
